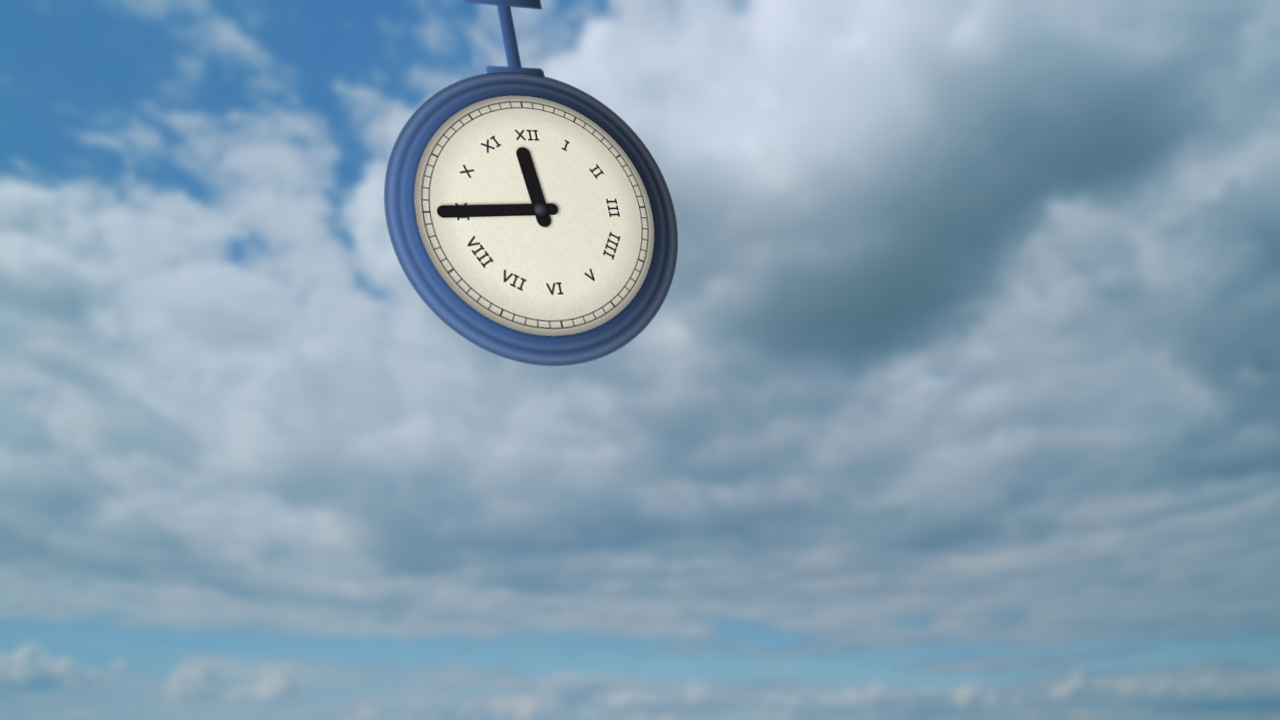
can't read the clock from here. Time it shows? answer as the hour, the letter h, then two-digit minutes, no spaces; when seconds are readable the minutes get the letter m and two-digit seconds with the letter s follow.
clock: 11h45
